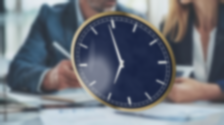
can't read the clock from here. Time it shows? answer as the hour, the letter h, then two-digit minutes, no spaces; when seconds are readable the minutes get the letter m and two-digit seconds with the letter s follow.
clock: 6h59
